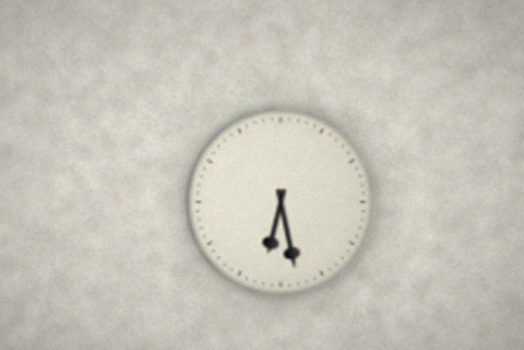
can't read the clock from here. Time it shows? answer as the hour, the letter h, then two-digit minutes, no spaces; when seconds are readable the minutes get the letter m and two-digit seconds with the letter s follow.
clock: 6h28
